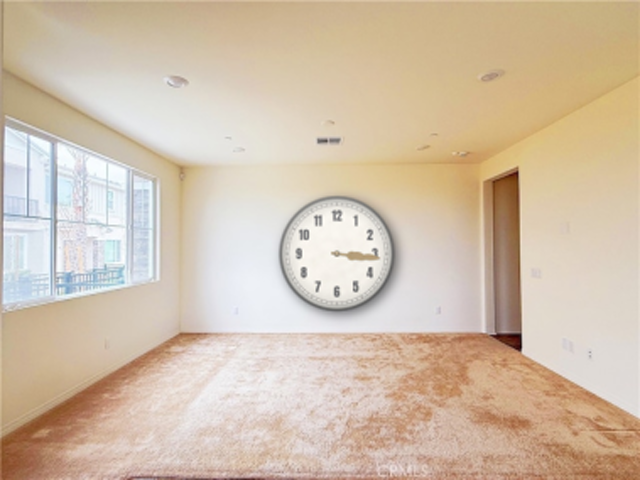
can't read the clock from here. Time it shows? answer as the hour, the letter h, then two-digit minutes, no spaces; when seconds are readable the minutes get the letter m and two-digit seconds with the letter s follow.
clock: 3h16
